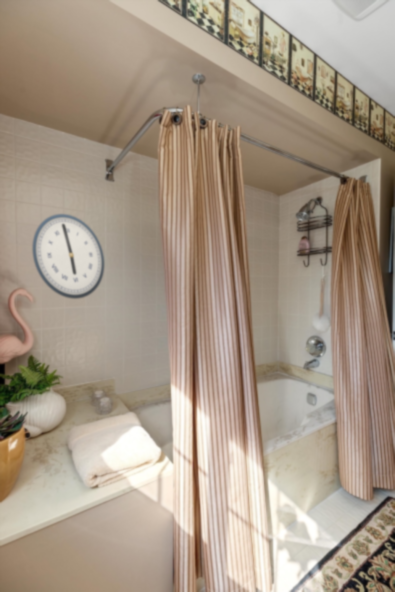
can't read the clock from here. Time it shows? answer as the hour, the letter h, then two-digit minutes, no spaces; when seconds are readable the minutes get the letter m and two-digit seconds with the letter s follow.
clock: 5h59
